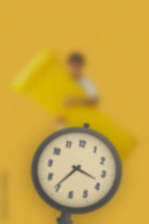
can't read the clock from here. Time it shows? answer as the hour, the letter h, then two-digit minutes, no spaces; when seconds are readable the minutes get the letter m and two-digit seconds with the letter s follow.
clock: 3h36
